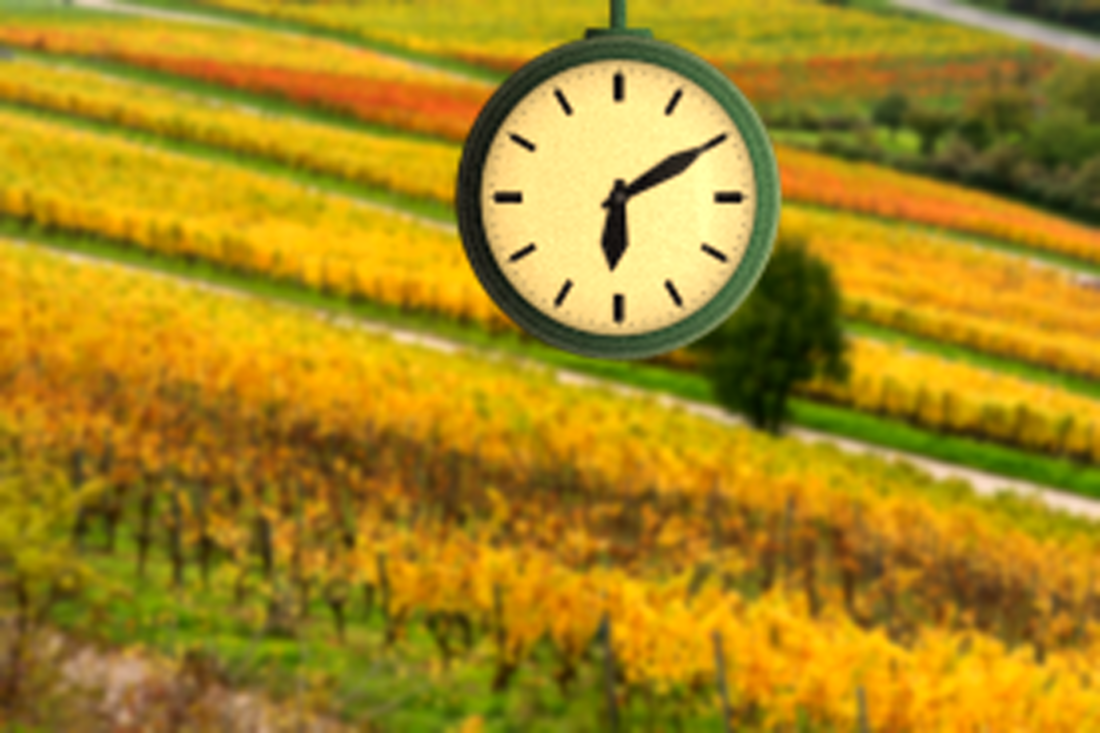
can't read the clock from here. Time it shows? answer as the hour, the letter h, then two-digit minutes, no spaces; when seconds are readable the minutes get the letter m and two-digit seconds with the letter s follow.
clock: 6h10
